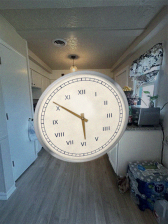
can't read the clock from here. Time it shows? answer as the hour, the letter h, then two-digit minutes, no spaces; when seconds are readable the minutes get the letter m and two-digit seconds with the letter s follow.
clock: 5h51
